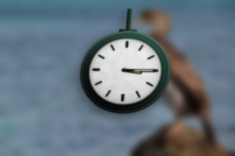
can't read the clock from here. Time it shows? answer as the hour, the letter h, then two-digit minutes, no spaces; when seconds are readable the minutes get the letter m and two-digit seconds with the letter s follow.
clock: 3h15
